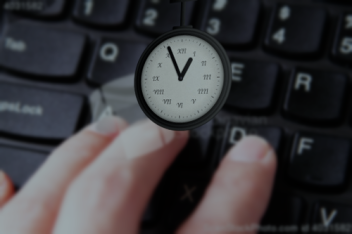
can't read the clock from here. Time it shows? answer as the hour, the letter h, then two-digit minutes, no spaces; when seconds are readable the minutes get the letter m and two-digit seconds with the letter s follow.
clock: 12h56
